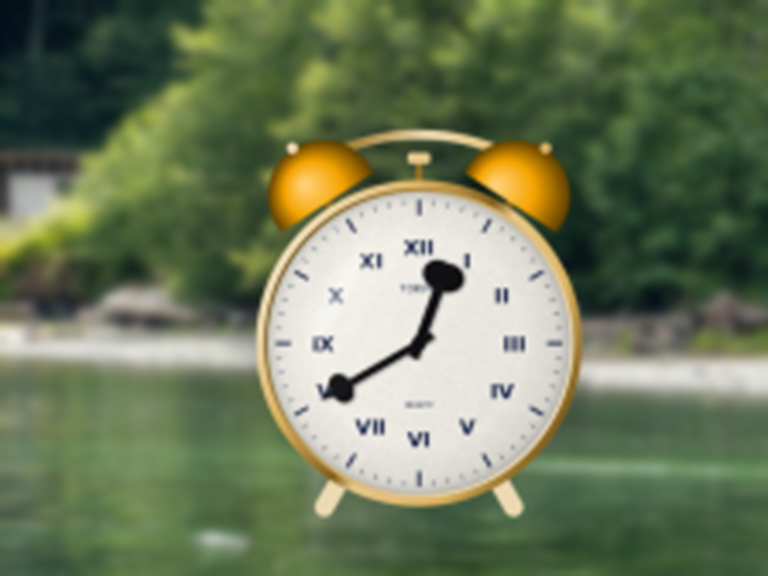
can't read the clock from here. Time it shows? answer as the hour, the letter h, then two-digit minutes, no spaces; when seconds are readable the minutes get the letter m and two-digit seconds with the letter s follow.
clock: 12h40
